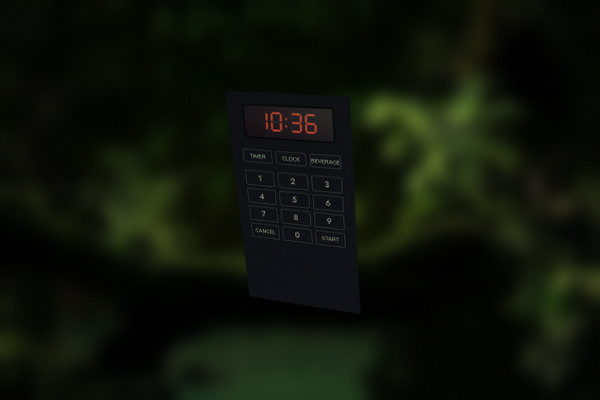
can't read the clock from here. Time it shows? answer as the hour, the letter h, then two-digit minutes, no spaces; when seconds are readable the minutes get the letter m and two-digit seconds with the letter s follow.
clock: 10h36
